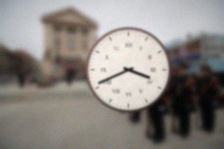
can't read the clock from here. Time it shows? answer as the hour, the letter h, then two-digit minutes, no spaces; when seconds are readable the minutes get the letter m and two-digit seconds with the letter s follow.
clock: 3h41
